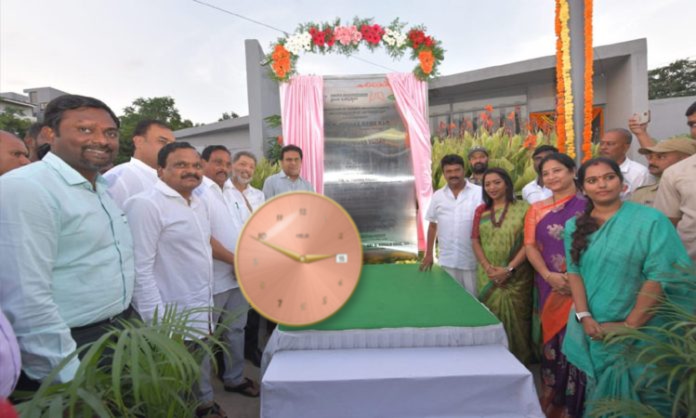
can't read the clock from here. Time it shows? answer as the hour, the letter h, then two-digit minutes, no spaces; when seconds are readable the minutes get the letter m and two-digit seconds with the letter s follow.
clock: 2h49
